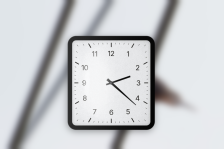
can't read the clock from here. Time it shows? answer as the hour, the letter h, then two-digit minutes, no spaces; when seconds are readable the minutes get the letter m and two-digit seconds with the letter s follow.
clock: 2h22
